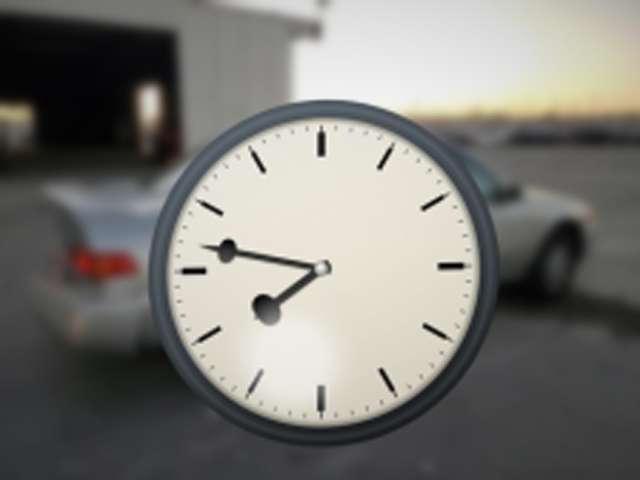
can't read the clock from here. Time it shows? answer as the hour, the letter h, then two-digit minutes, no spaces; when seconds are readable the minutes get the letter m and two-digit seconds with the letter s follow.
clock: 7h47
